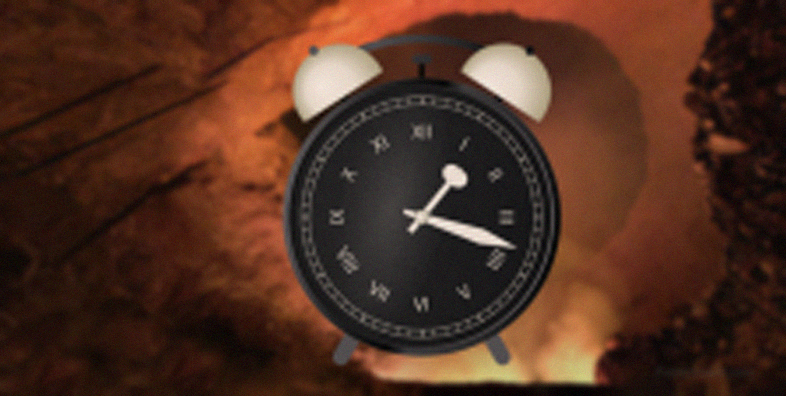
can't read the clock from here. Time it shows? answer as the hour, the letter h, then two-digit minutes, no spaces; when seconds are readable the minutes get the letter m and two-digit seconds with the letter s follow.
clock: 1h18
